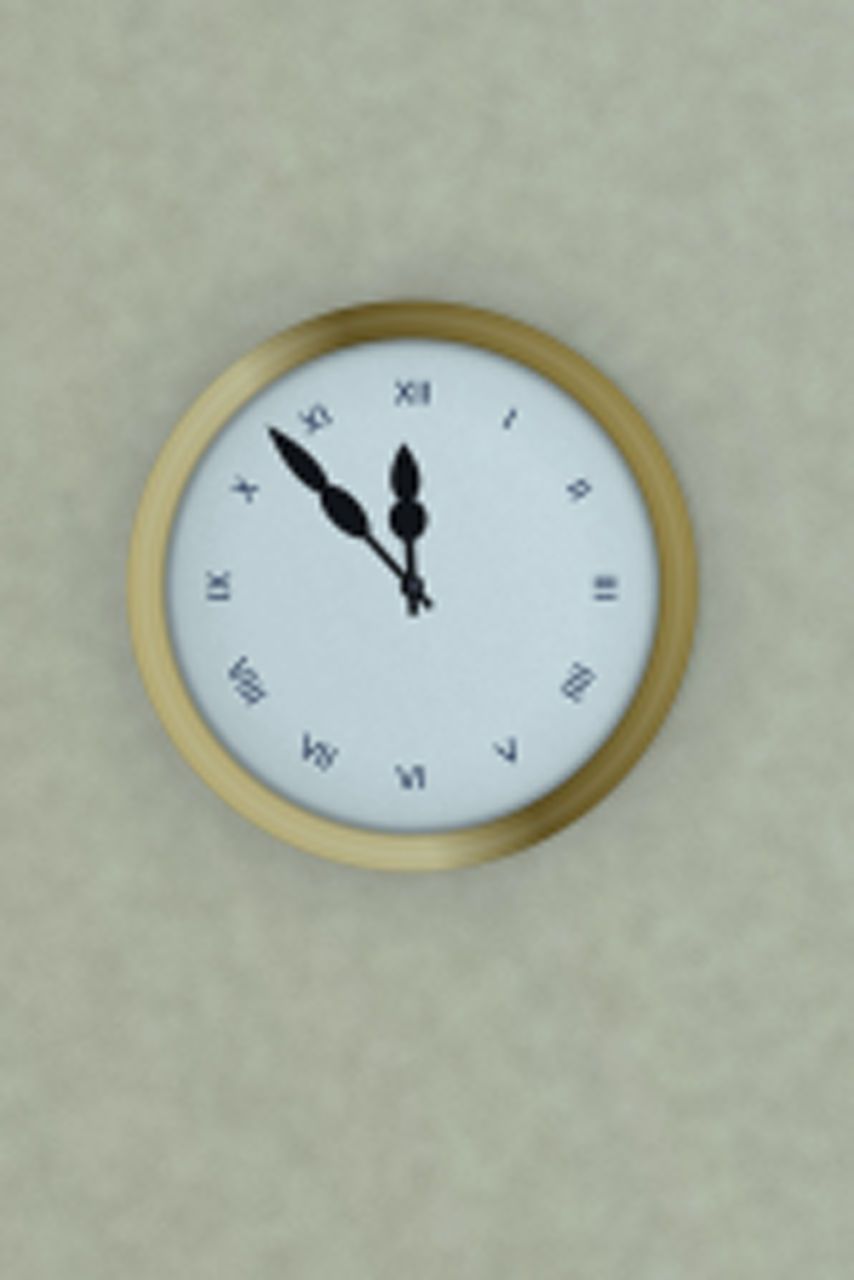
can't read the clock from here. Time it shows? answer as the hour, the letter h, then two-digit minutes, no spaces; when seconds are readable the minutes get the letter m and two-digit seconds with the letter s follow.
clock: 11h53
